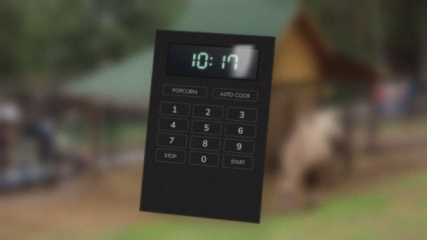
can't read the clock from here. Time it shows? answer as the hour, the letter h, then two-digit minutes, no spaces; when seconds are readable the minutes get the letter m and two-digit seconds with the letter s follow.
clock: 10h17
